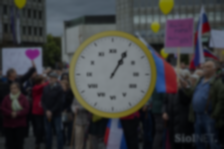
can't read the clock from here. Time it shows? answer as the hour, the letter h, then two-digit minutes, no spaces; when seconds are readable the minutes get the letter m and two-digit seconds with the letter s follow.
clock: 1h05
